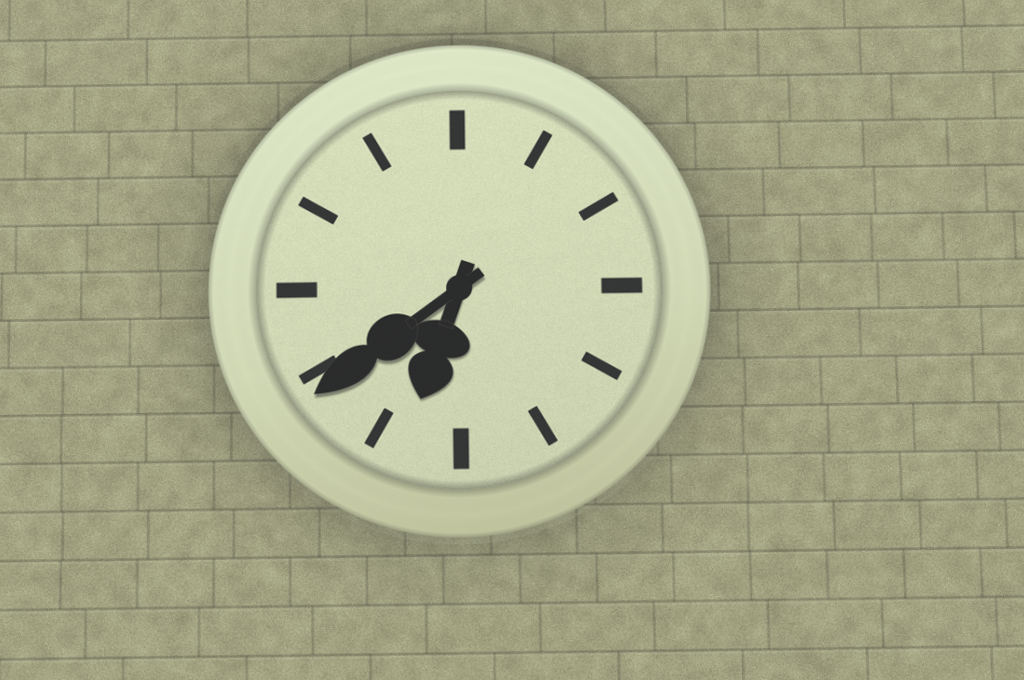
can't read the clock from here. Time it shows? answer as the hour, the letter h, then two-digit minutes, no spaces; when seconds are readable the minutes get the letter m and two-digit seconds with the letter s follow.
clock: 6h39
